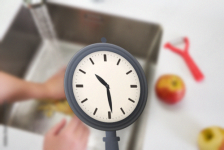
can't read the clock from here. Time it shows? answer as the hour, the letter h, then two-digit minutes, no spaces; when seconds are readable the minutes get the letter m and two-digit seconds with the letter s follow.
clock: 10h29
